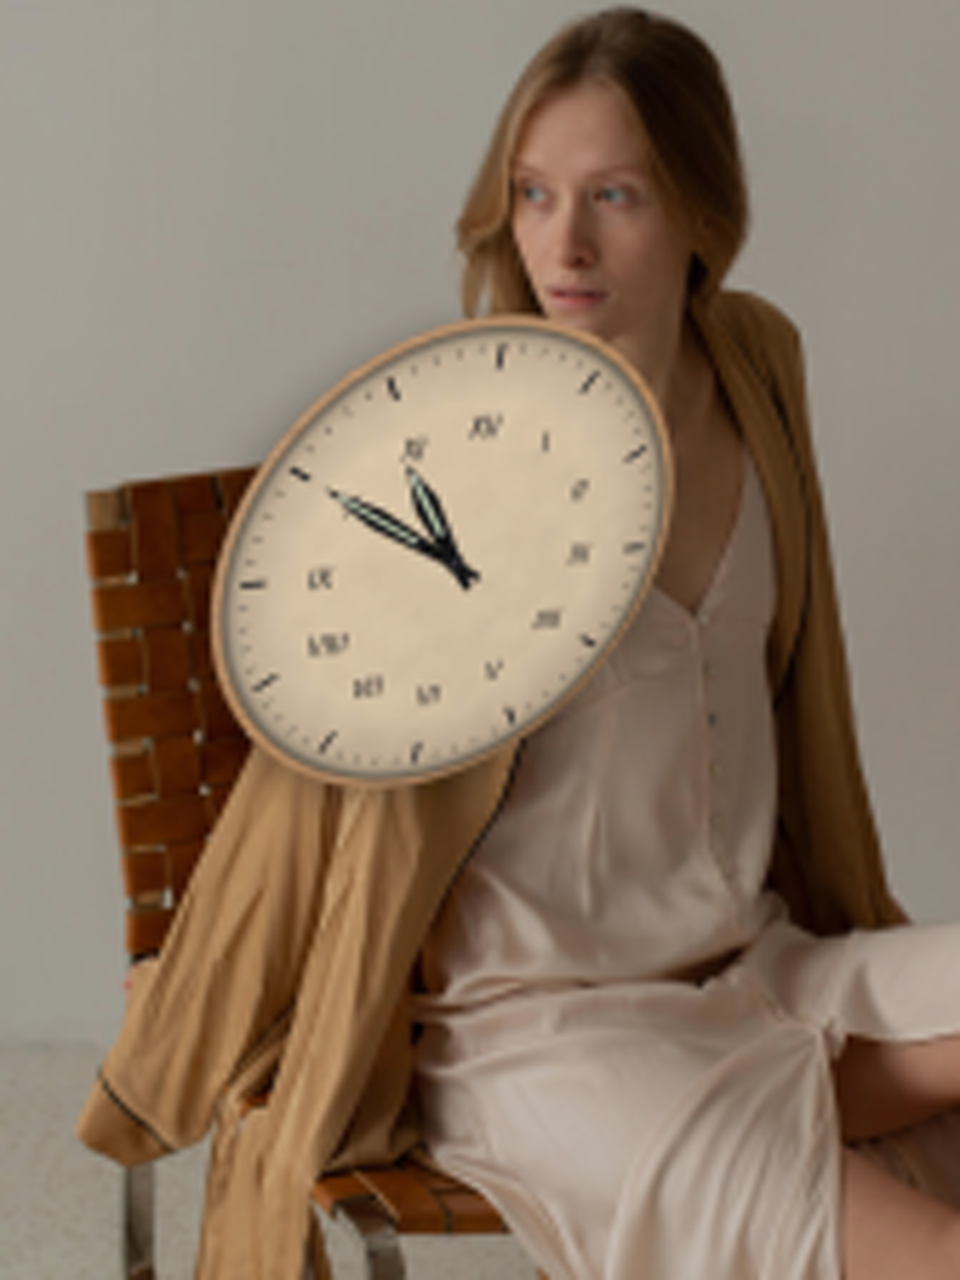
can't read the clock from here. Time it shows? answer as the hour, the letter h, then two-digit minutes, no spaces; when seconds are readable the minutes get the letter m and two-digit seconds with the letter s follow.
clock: 10h50
